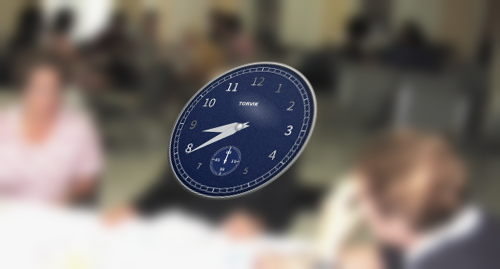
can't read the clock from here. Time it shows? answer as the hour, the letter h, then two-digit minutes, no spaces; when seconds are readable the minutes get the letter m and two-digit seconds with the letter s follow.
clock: 8h39
